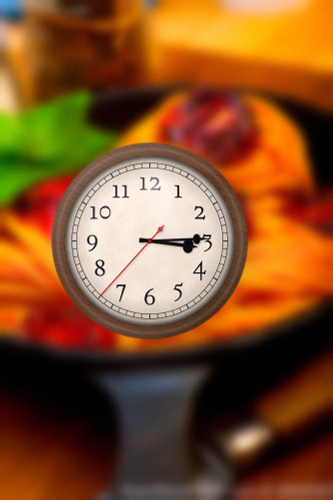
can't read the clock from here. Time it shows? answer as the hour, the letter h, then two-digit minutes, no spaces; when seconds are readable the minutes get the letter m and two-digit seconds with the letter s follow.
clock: 3h14m37s
